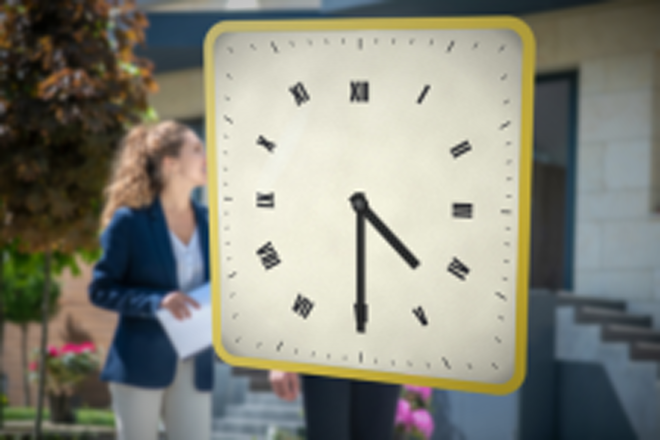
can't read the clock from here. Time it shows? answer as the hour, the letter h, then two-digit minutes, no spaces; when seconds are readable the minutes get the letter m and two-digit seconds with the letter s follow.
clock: 4h30
